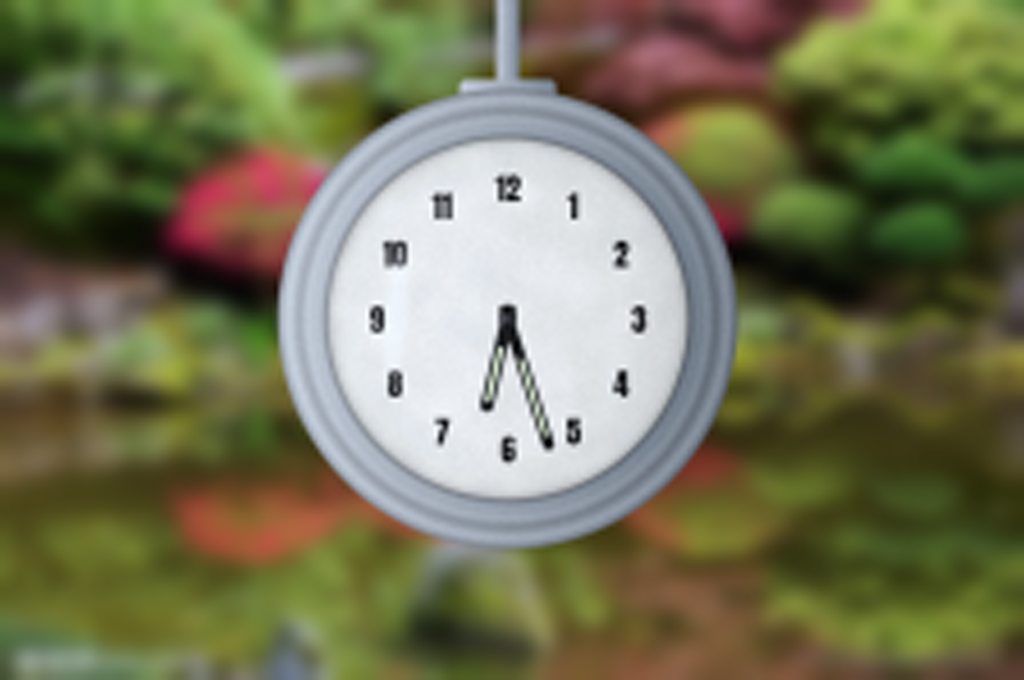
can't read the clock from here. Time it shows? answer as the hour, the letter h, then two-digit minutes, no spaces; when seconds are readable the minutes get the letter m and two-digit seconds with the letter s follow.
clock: 6h27
